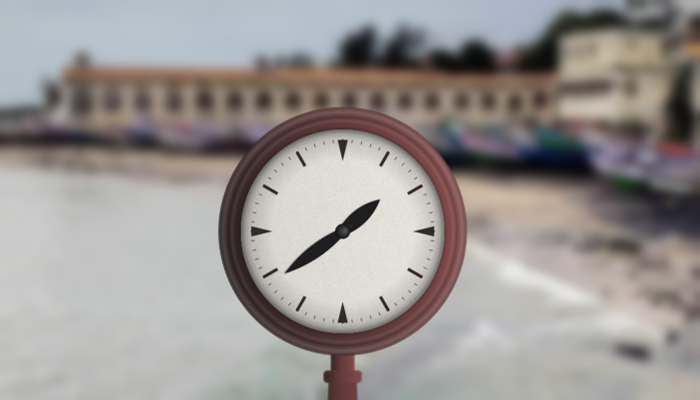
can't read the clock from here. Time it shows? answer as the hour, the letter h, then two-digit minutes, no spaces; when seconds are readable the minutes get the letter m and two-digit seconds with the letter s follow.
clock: 1h39
